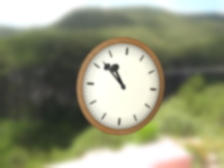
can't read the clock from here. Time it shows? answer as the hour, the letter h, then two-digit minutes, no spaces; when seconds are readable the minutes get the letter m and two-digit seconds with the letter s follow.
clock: 10h52
